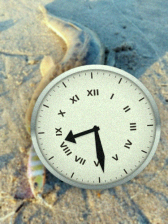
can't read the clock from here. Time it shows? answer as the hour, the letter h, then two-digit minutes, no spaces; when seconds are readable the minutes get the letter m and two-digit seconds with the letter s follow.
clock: 8h29
